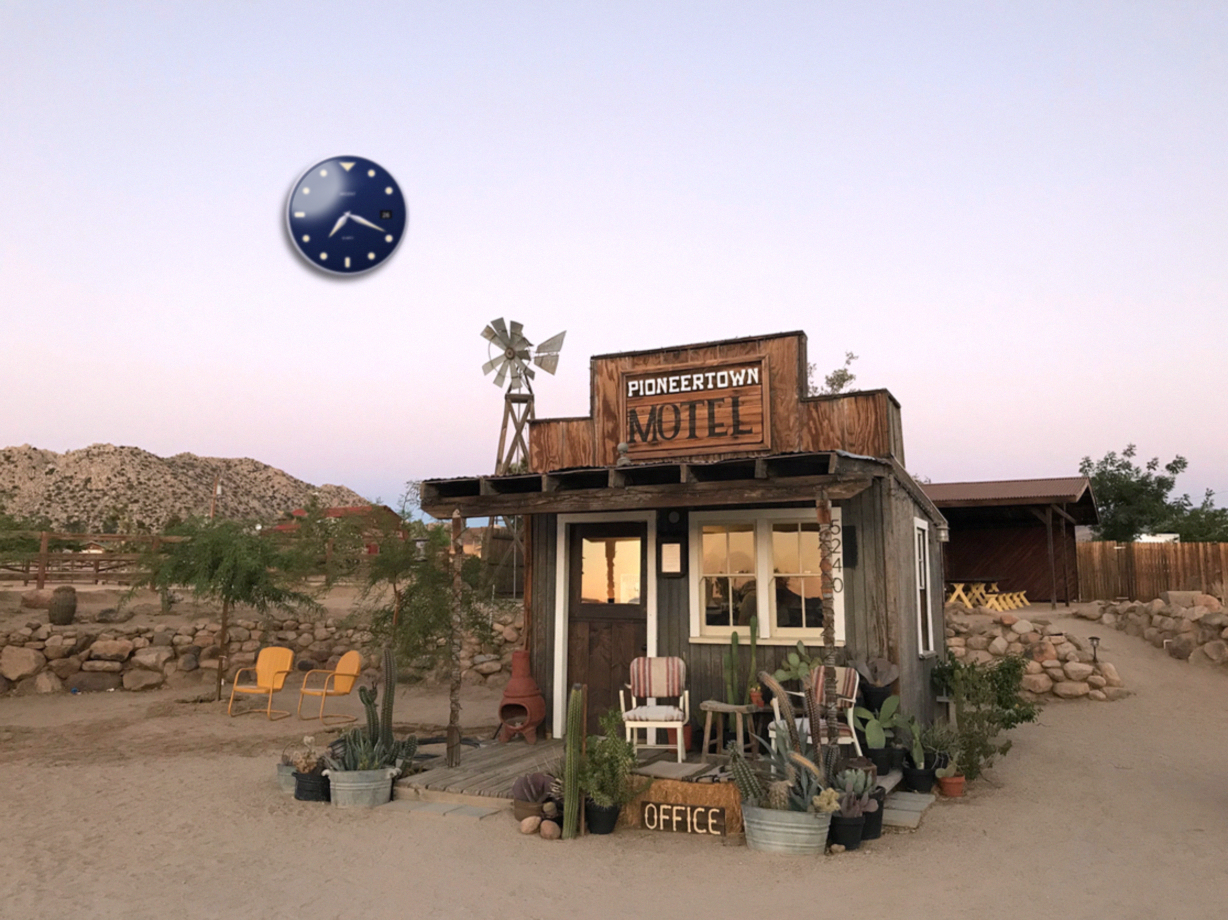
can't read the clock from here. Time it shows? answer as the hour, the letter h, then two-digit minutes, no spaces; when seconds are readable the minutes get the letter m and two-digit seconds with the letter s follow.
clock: 7h19
